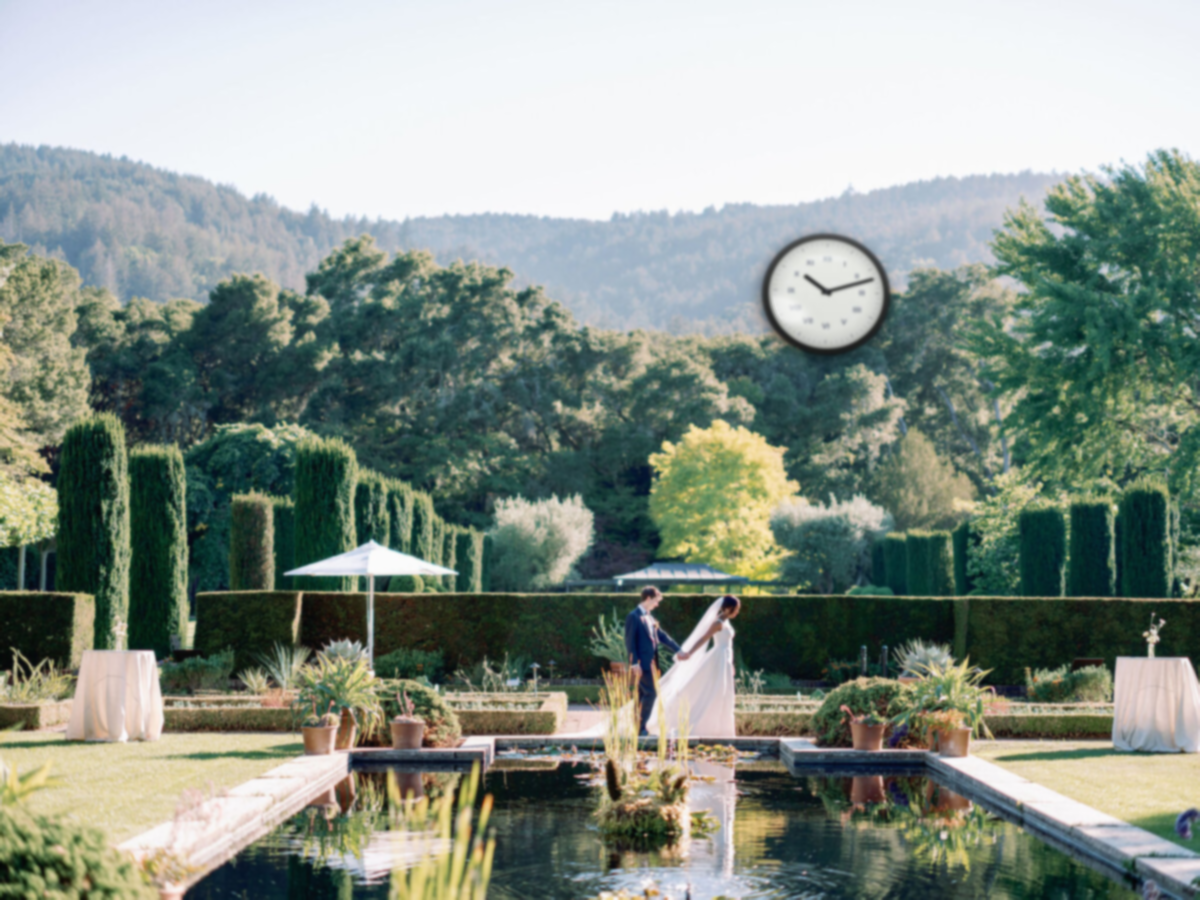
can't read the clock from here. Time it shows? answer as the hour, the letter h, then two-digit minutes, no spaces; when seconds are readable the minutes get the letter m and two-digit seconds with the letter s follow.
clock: 10h12
